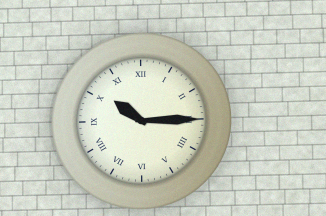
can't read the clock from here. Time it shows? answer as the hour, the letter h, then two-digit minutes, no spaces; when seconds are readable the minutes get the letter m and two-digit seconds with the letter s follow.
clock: 10h15
